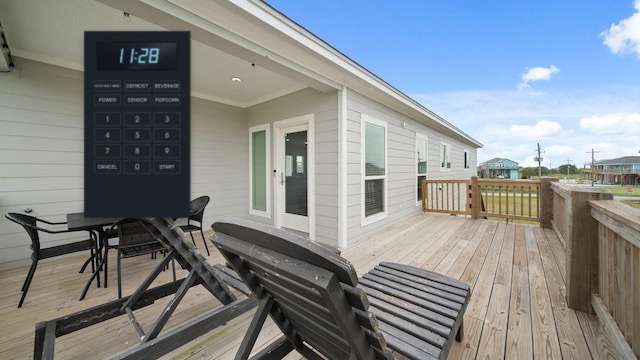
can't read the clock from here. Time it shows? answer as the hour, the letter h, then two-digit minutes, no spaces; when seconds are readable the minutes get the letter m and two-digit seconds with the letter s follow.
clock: 11h28
